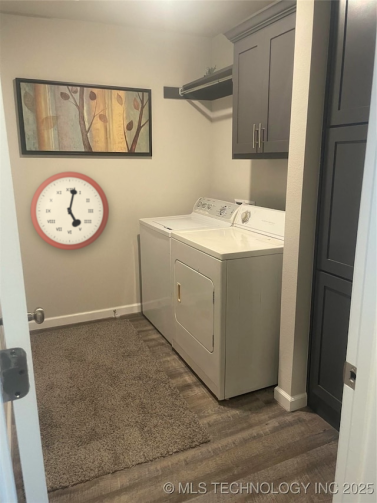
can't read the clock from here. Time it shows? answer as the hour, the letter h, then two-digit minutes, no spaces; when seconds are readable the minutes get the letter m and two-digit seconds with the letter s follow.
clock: 5h02
